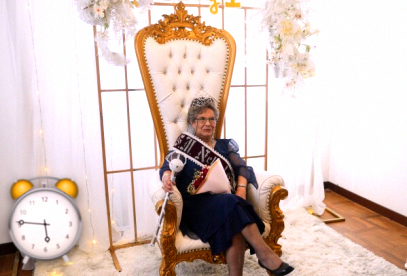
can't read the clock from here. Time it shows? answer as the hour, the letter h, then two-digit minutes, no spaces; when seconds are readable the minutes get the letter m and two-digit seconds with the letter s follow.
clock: 5h46
